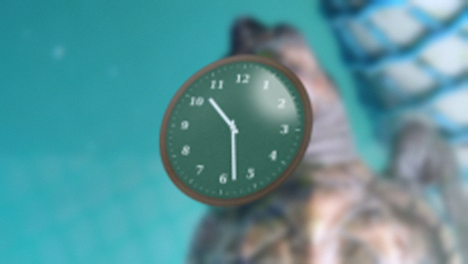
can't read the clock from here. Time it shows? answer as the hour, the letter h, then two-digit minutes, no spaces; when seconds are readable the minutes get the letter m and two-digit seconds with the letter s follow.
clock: 10h28
